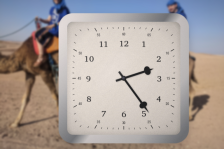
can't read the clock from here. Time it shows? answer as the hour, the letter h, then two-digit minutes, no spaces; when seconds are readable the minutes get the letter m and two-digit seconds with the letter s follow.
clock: 2h24
